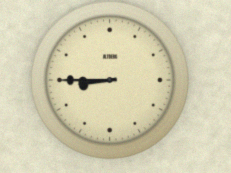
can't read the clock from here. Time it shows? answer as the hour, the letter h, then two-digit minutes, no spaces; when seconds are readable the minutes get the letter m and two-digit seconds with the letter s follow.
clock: 8h45
